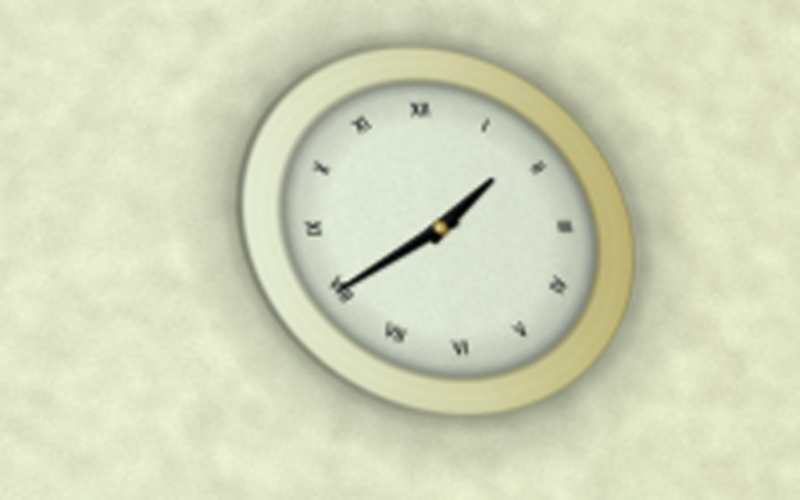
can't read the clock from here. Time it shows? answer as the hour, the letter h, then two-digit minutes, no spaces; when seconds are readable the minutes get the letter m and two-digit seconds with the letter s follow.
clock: 1h40
